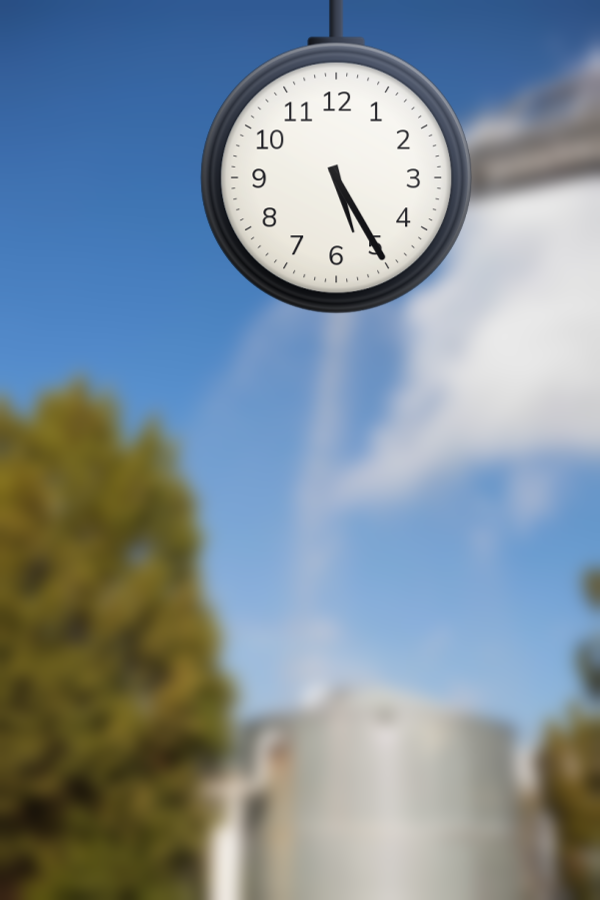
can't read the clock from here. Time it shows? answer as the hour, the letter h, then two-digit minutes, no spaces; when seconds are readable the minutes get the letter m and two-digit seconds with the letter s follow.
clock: 5h25
